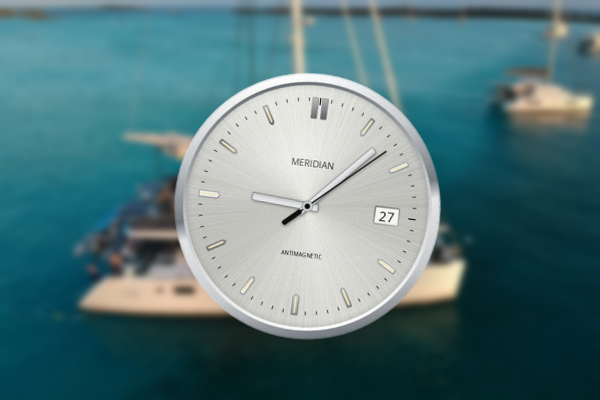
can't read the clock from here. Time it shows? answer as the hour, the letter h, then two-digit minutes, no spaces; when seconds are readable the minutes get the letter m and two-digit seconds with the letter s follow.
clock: 9h07m08s
